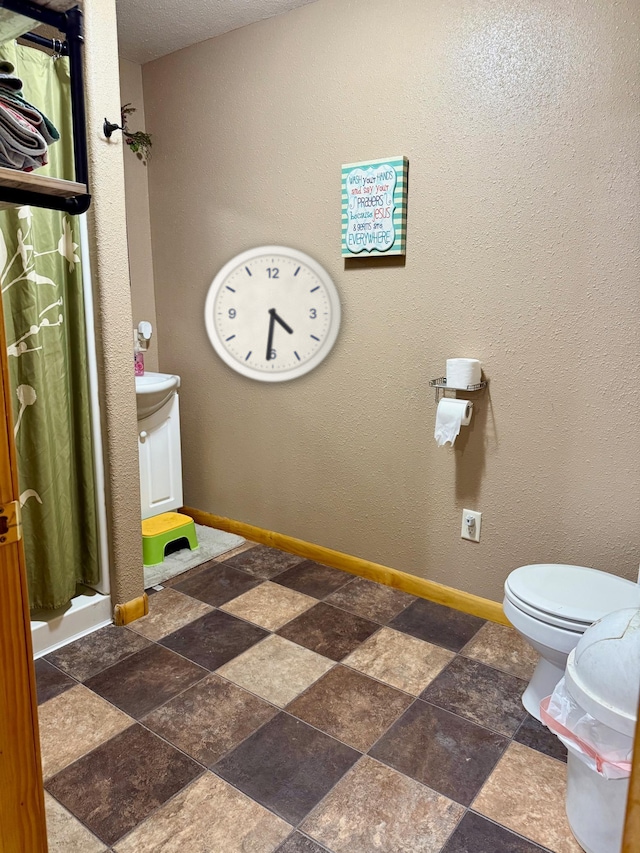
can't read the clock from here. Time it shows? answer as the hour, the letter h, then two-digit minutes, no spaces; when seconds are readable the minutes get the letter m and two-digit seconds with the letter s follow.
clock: 4h31
